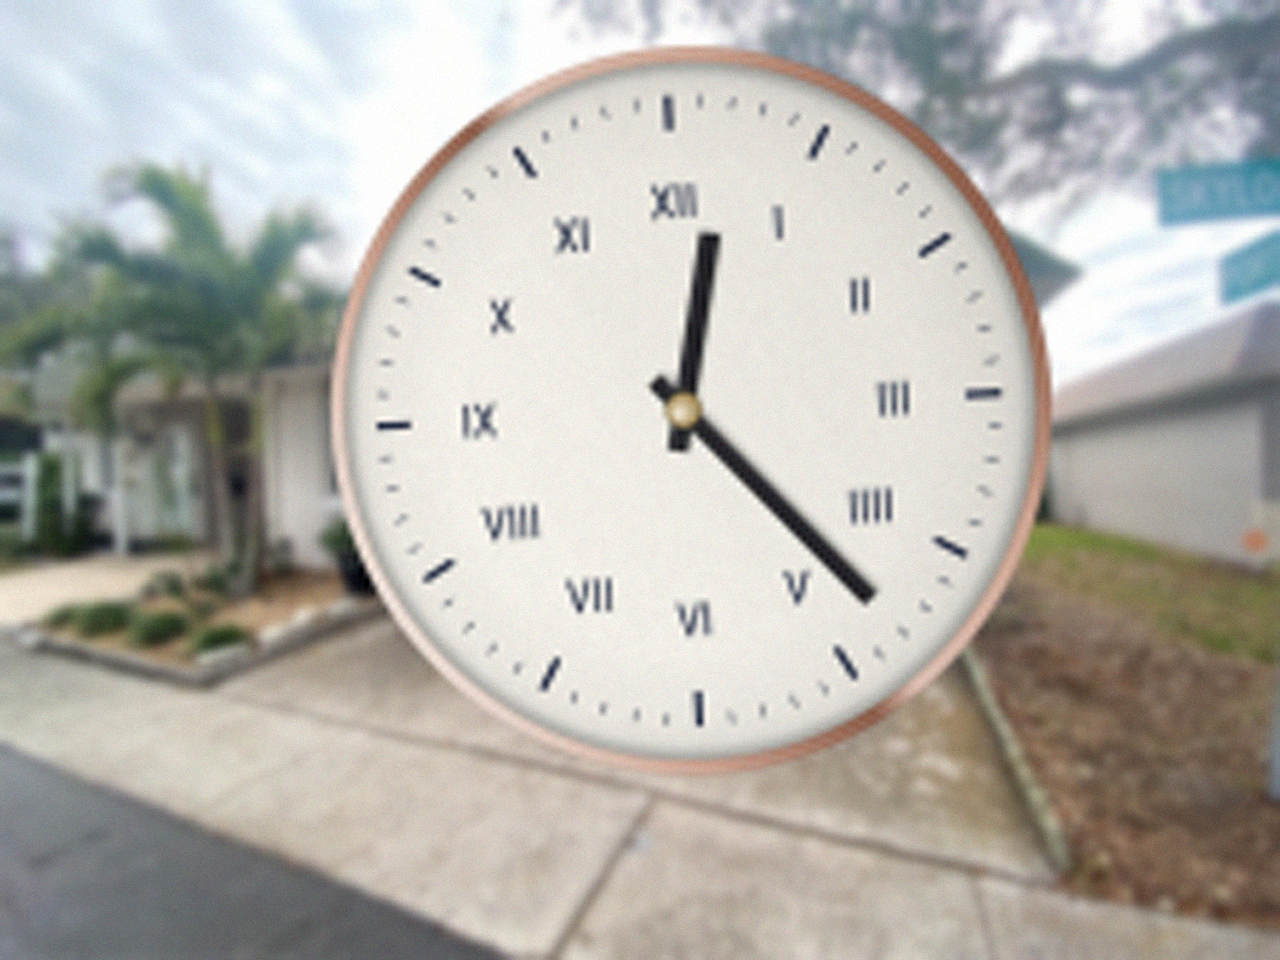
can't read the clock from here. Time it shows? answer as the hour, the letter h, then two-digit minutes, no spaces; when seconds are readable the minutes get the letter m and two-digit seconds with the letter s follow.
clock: 12h23
